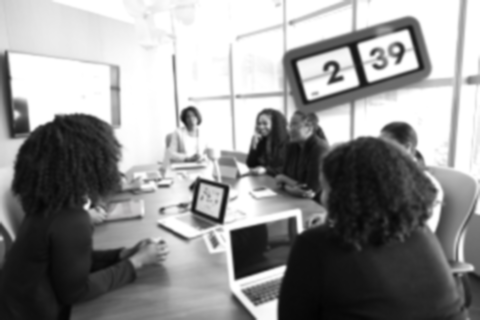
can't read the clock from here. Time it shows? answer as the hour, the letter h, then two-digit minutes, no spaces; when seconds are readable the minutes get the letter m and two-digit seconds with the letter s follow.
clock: 2h39
